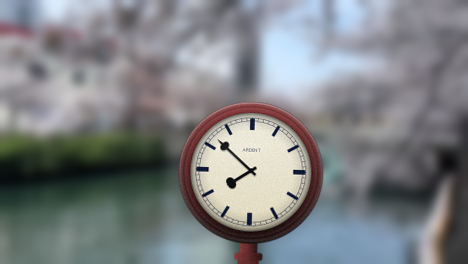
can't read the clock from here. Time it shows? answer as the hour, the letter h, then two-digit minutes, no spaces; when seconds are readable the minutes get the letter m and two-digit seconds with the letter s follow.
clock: 7h52
